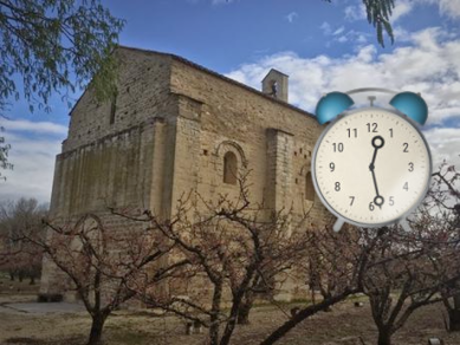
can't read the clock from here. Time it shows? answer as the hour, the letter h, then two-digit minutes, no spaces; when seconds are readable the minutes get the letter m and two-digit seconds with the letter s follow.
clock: 12h28
